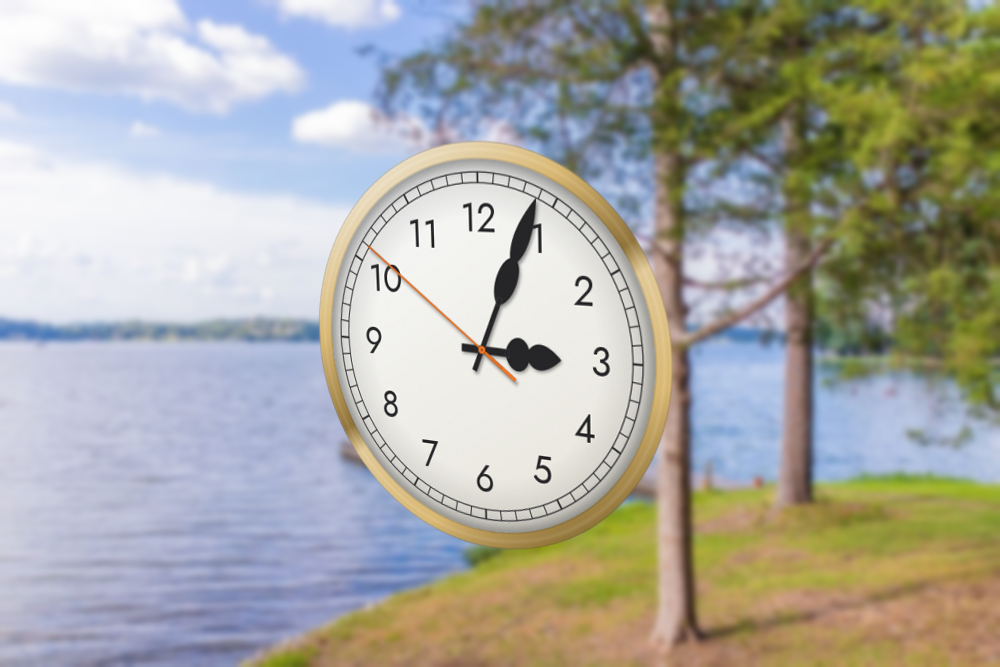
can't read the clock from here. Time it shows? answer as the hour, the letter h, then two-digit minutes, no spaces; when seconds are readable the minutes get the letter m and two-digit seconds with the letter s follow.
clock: 3h03m51s
